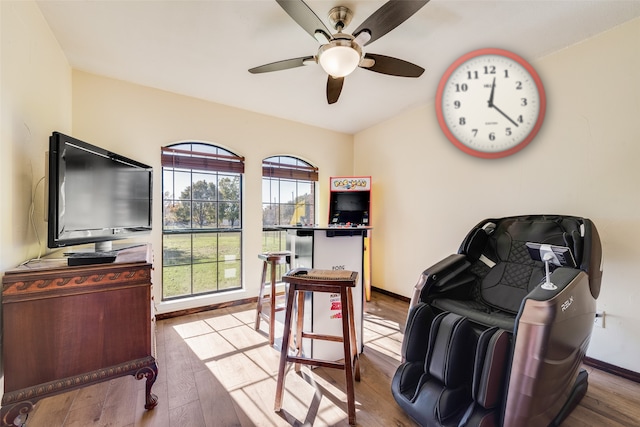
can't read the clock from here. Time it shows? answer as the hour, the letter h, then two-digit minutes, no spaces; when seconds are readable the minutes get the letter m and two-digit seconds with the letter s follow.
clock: 12h22
